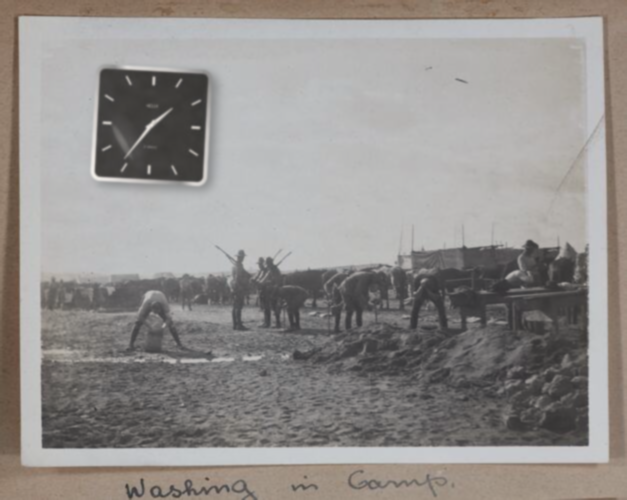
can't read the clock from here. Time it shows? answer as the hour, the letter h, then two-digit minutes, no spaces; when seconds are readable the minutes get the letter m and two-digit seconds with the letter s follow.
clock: 1h36
